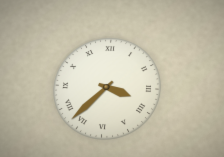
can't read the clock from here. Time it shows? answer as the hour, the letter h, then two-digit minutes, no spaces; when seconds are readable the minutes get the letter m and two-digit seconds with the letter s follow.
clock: 3h37
